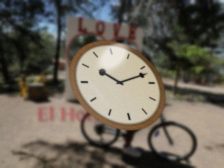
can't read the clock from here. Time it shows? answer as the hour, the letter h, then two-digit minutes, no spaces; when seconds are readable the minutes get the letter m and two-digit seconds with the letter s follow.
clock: 10h12
